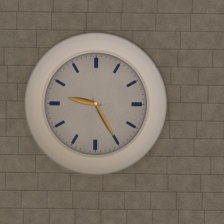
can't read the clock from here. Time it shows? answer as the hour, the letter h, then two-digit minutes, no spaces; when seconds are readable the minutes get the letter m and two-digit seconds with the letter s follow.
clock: 9h25
